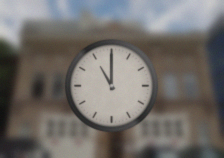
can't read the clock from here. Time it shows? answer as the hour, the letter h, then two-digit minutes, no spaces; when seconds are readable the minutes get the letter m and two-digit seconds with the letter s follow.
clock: 11h00
